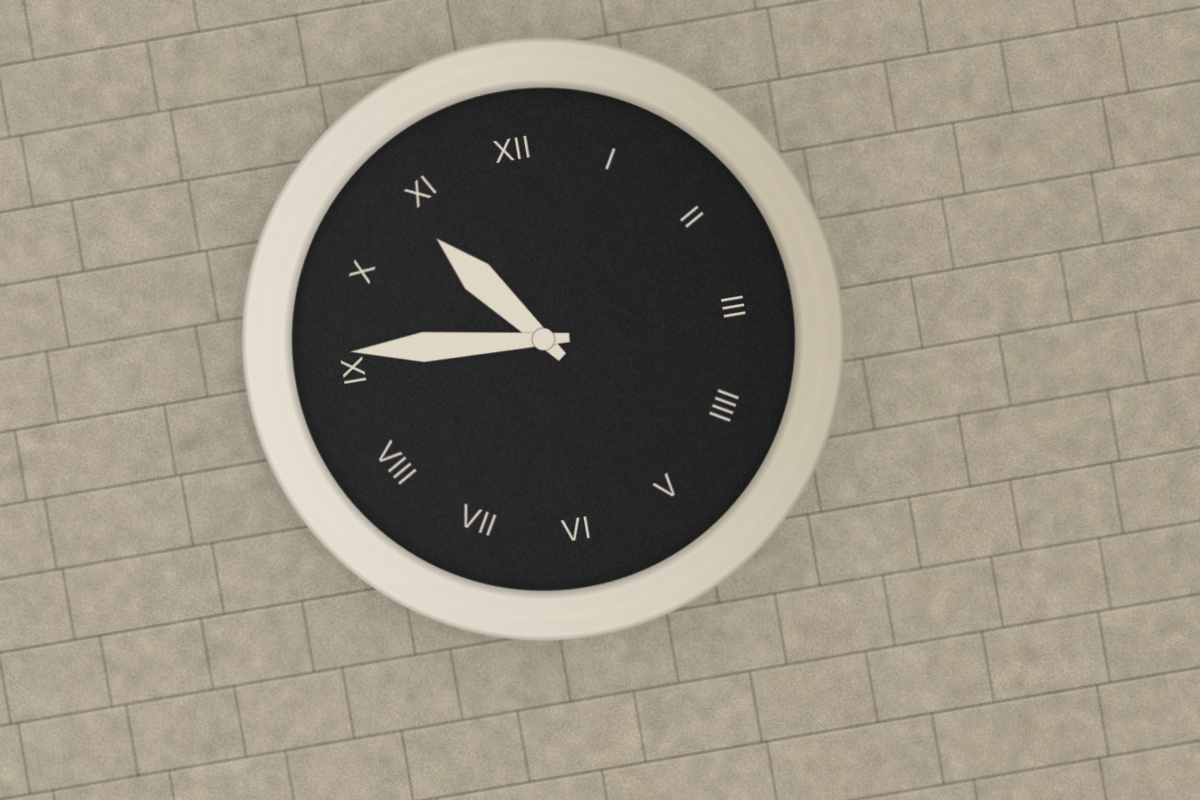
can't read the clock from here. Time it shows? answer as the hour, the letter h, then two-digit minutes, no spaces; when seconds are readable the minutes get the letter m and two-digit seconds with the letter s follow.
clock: 10h46
